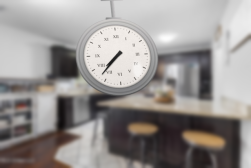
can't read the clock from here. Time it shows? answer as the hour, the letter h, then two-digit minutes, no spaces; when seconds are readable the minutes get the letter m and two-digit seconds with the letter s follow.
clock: 7h37
